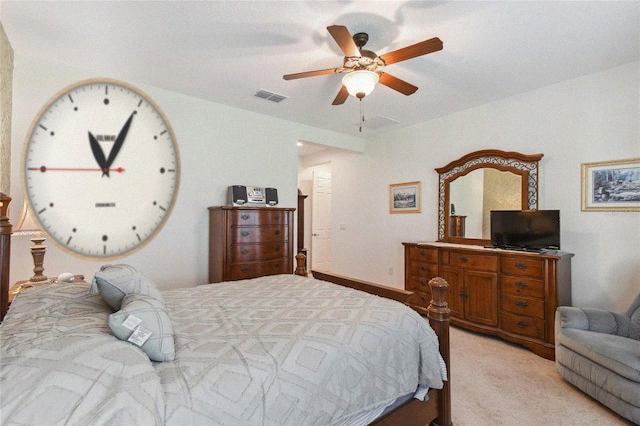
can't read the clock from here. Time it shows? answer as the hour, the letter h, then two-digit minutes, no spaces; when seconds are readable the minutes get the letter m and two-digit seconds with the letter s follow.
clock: 11h04m45s
